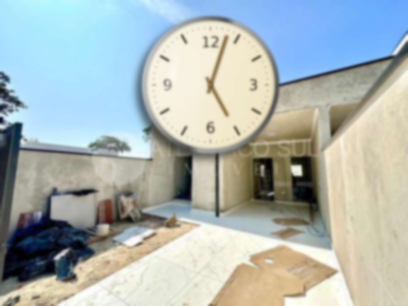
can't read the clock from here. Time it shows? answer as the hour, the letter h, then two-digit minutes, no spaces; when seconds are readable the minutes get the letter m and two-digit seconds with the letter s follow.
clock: 5h03
